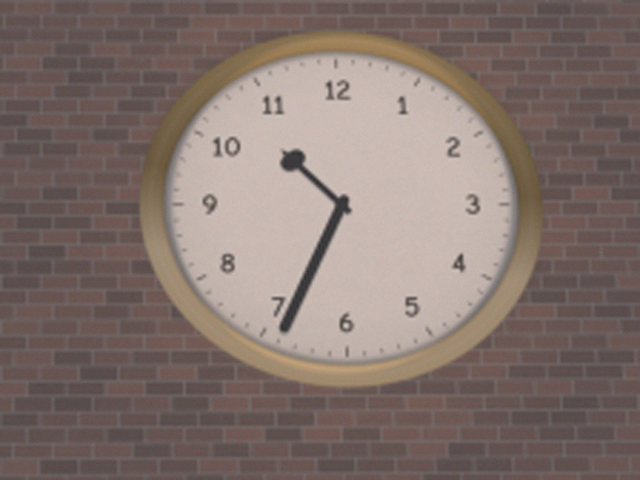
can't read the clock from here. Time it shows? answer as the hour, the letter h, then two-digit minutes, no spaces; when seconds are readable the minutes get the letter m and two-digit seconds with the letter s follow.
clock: 10h34
